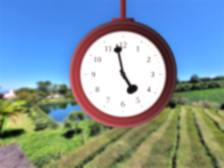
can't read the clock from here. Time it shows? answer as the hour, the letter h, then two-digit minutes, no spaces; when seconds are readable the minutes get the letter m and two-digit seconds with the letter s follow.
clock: 4h58
